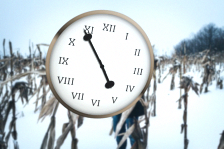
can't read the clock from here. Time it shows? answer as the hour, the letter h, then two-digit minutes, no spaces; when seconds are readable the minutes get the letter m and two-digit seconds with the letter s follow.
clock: 4h54
